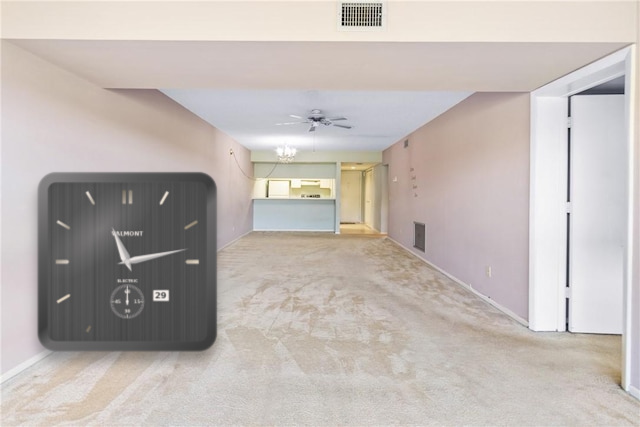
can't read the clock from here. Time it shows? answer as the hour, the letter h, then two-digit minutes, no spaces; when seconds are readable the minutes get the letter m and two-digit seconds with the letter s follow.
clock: 11h13
